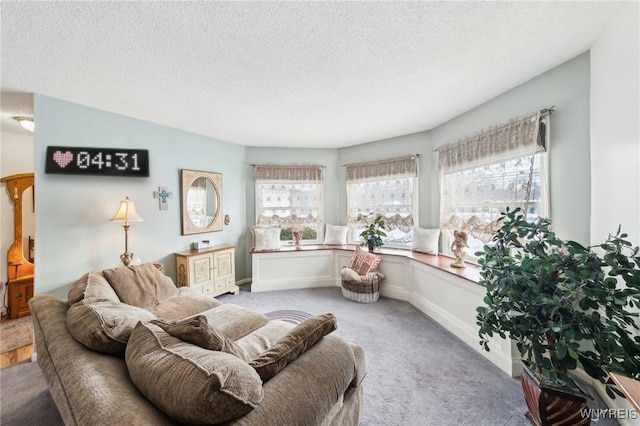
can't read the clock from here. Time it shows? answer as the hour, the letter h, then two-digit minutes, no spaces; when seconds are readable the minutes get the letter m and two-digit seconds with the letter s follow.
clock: 4h31
